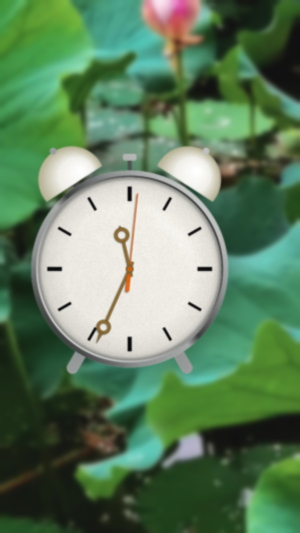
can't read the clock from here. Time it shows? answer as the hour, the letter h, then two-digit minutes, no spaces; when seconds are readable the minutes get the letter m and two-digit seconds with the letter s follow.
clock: 11h34m01s
